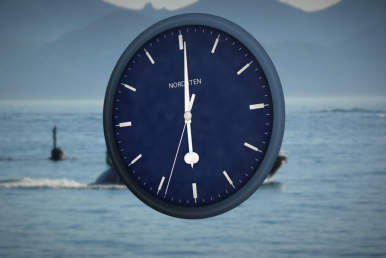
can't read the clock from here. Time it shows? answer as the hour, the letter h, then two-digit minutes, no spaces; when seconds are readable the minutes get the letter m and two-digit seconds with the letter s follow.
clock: 6h00m34s
